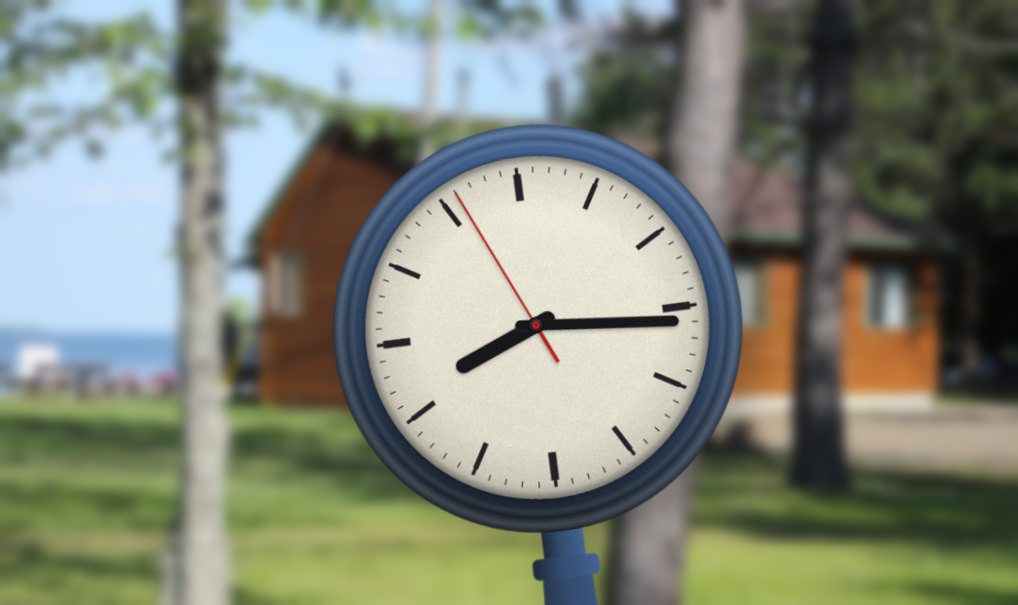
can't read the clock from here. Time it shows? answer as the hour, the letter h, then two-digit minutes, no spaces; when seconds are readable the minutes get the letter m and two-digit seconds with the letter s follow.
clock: 8h15m56s
